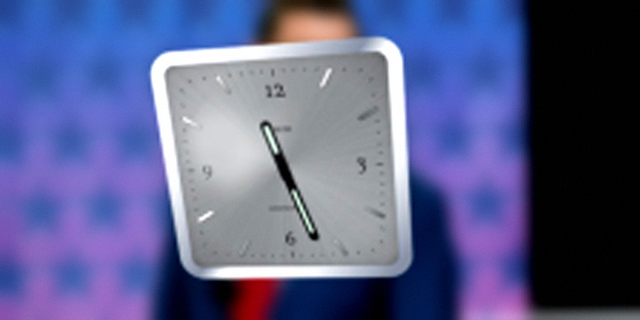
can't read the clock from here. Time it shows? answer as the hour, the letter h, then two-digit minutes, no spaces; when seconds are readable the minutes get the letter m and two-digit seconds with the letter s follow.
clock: 11h27
